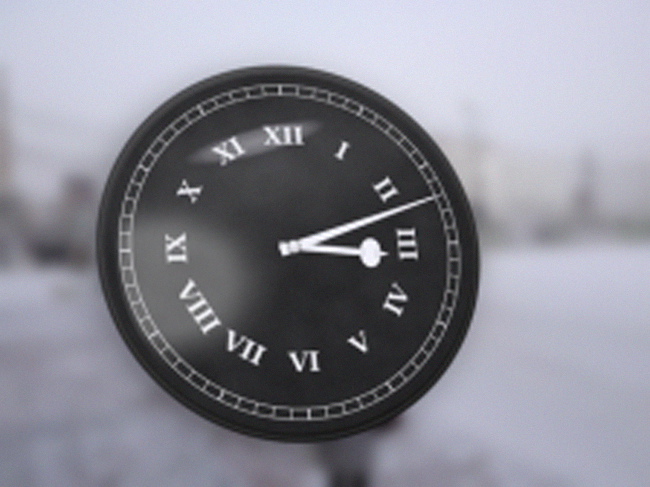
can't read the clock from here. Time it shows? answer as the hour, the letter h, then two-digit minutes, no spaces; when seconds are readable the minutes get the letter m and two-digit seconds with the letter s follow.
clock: 3h12
